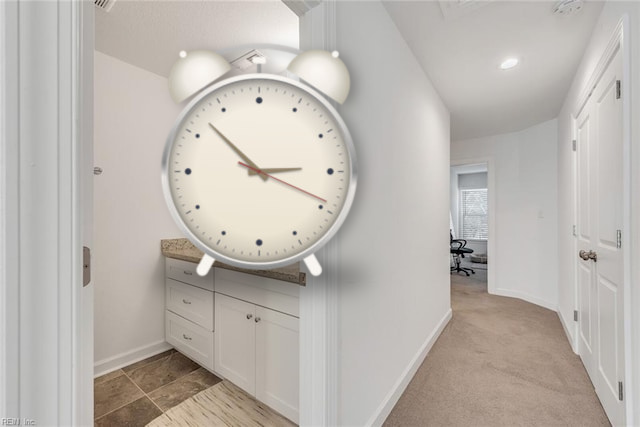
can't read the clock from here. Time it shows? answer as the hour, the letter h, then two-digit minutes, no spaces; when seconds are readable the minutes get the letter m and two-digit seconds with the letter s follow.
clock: 2h52m19s
